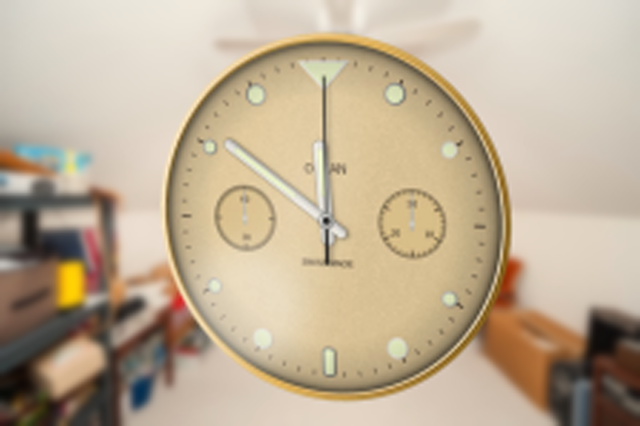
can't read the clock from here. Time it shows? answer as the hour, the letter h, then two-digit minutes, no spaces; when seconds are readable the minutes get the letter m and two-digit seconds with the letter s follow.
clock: 11h51
